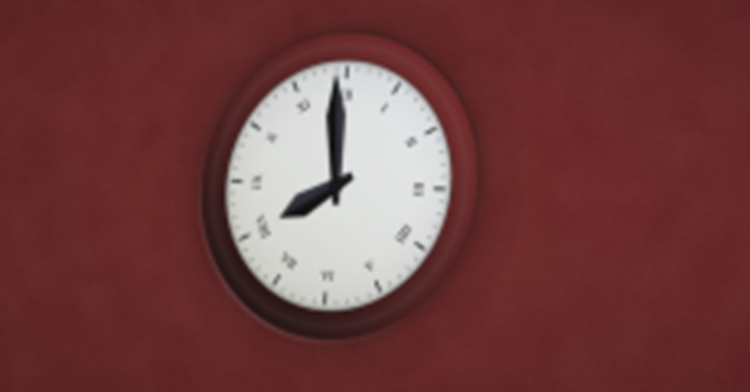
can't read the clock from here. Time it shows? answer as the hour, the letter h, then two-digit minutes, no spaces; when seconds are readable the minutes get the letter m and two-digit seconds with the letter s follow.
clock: 7h59
